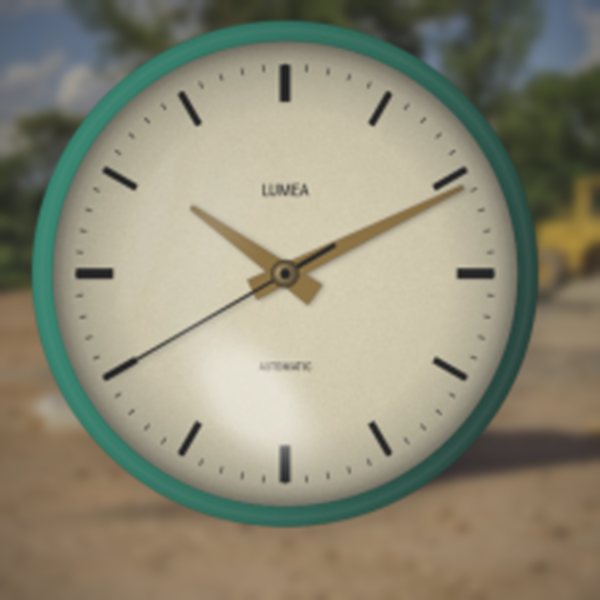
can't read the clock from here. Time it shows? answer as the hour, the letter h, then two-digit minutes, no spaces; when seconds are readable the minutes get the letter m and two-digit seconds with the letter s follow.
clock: 10h10m40s
